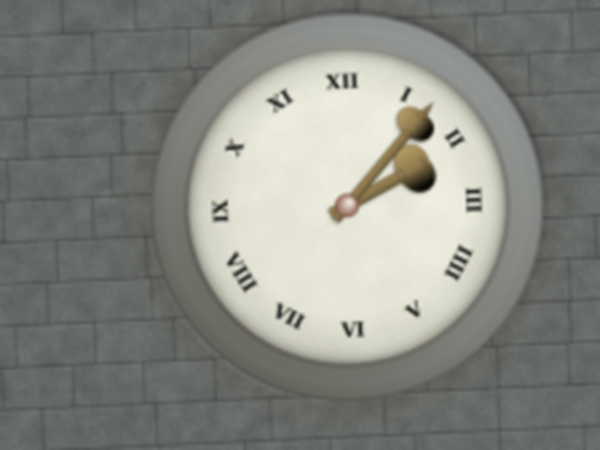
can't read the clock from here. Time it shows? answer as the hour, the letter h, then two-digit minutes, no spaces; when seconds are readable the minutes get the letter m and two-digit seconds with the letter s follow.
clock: 2h07
